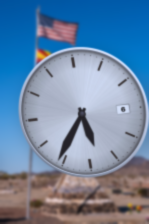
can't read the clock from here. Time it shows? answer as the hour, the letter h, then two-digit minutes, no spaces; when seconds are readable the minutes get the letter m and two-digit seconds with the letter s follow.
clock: 5h36
